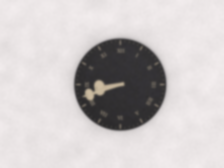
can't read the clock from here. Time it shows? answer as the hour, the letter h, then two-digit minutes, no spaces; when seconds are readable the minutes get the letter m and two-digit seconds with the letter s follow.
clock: 8h42
